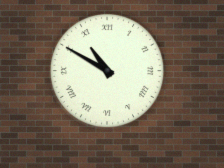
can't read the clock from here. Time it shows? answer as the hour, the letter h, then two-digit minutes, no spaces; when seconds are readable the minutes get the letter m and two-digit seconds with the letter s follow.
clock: 10h50
